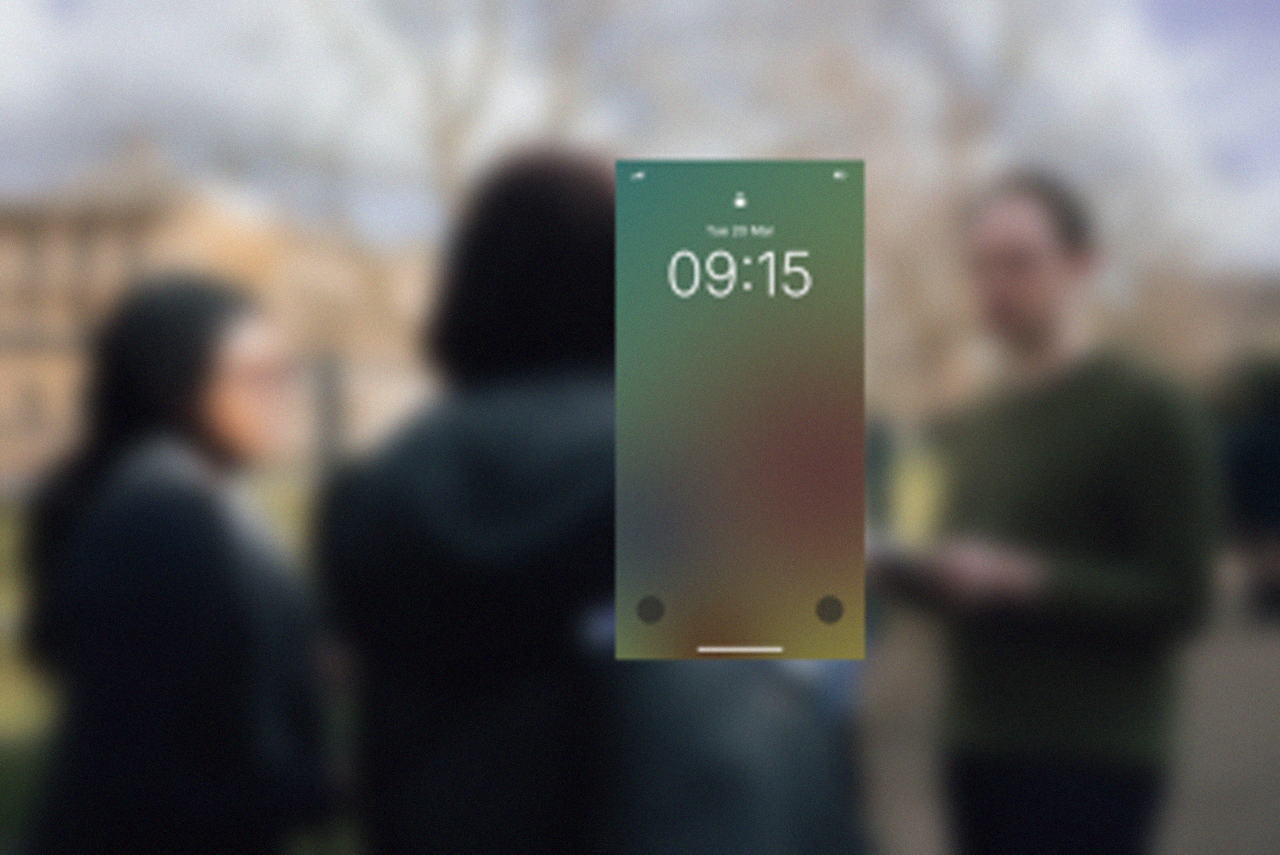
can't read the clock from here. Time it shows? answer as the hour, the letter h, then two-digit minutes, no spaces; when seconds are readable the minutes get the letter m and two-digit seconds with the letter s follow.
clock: 9h15
